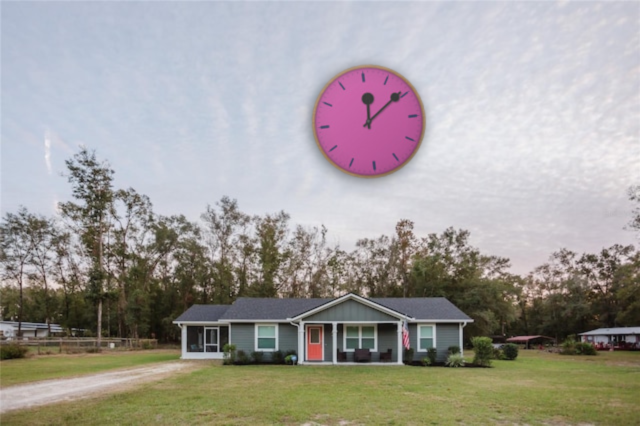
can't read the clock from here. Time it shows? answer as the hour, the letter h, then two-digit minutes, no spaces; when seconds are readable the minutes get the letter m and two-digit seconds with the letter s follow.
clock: 12h09
